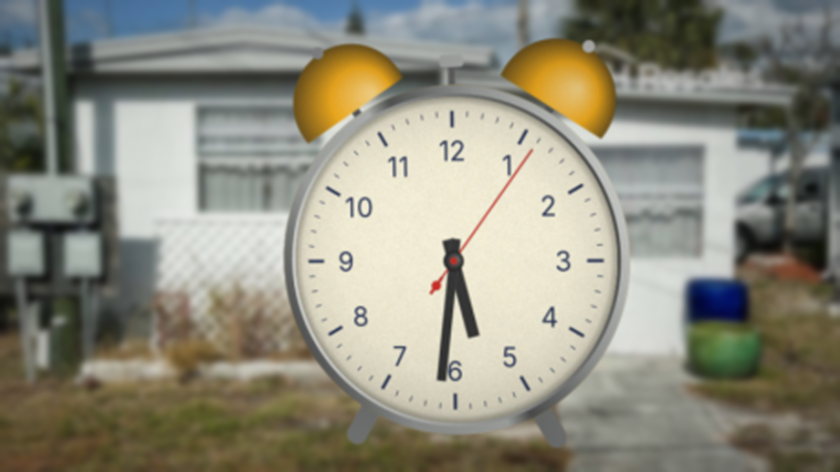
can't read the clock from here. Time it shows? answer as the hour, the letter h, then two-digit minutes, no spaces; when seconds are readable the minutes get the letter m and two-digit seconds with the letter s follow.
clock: 5h31m06s
